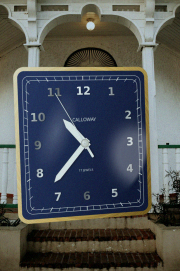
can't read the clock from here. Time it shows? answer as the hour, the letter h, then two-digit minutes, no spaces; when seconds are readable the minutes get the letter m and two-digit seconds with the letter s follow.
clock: 10h36m55s
